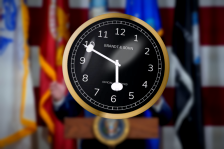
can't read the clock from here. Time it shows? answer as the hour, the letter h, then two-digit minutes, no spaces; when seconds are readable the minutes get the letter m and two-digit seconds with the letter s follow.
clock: 5h49
